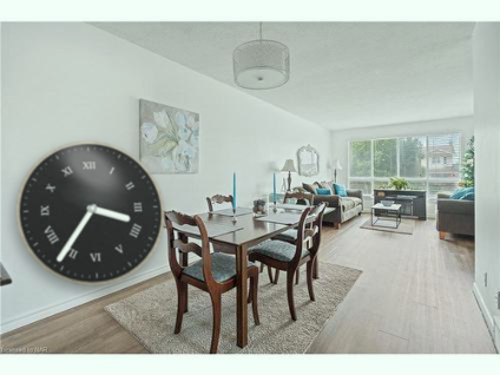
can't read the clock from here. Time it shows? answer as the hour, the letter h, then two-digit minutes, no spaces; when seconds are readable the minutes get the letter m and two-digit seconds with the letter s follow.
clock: 3h36
